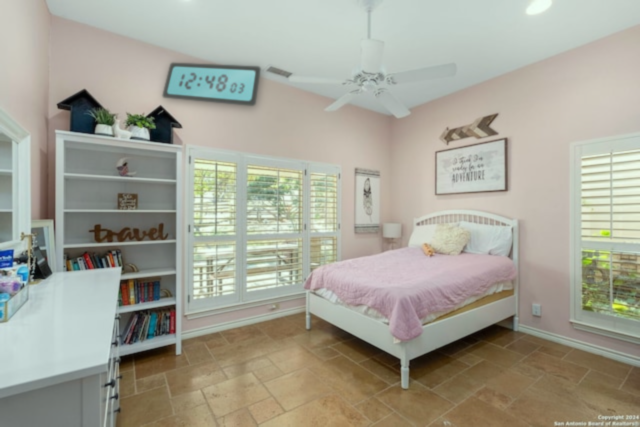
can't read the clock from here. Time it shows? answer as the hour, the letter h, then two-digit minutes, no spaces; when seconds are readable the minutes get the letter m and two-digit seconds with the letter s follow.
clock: 12h48
